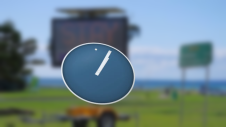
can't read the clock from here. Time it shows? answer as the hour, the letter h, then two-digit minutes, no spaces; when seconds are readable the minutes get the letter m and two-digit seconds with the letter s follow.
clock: 1h05
